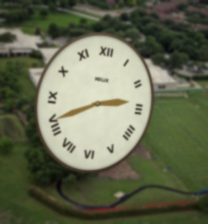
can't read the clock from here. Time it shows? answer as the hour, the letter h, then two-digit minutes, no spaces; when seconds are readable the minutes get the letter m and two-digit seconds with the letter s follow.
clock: 2h41
